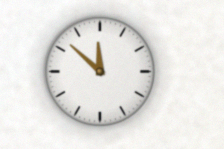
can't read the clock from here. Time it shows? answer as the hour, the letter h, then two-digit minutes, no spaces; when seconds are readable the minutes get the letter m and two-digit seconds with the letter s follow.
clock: 11h52
